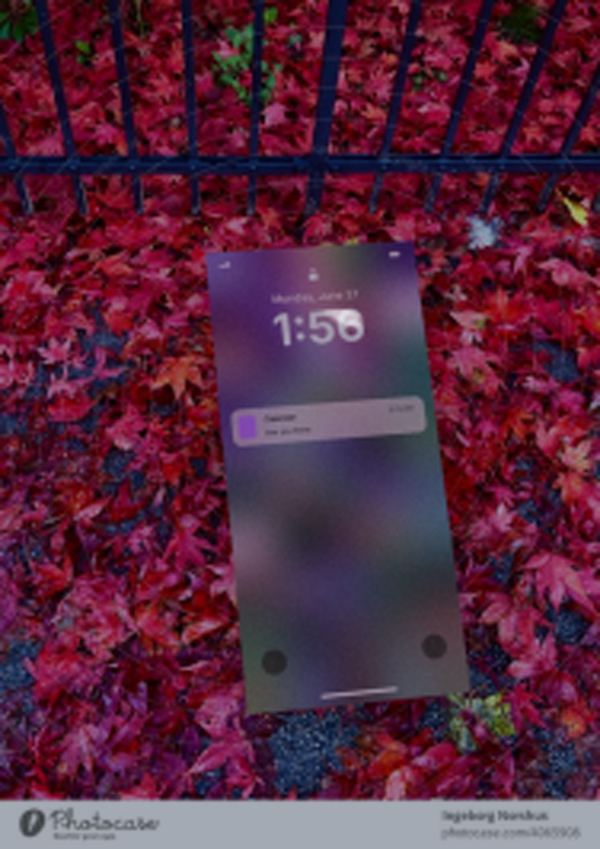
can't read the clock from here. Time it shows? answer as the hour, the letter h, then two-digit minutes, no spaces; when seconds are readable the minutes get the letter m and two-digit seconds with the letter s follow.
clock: 1h56
